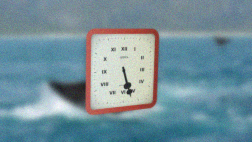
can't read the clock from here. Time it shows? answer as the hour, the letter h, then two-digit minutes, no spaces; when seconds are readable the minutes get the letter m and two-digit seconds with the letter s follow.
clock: 5h27
